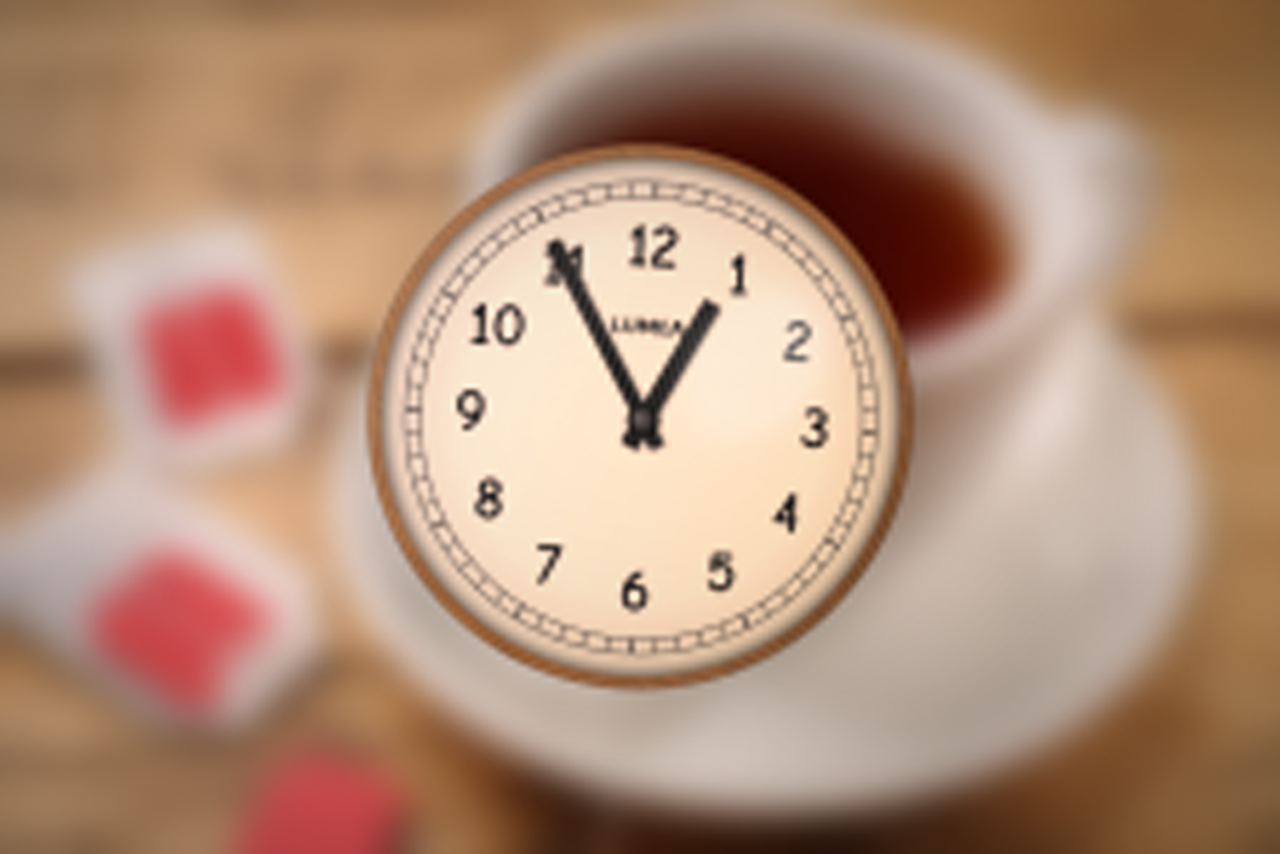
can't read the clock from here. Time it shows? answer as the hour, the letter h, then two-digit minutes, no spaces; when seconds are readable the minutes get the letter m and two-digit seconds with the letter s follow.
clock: 12h55
